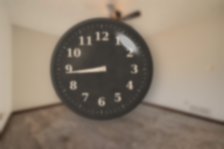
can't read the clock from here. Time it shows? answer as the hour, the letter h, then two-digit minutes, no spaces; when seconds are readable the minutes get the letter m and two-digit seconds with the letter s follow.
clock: 8h44
